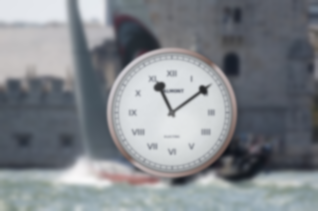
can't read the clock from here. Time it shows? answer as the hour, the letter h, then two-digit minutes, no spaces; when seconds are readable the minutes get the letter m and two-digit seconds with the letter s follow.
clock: 11h09
